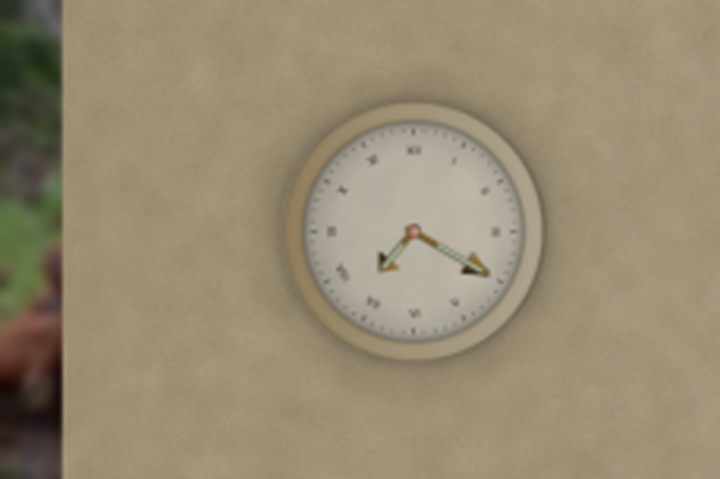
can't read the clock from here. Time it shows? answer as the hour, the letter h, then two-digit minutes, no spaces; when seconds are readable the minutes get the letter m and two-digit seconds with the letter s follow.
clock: 7h20
